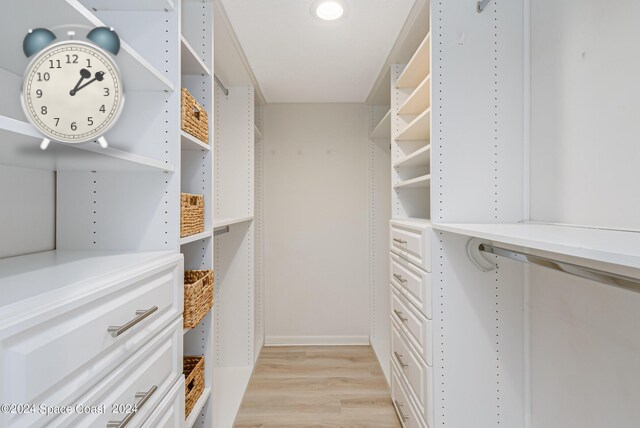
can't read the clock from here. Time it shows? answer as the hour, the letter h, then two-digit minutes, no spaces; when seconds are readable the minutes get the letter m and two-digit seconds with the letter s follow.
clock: 1h10
